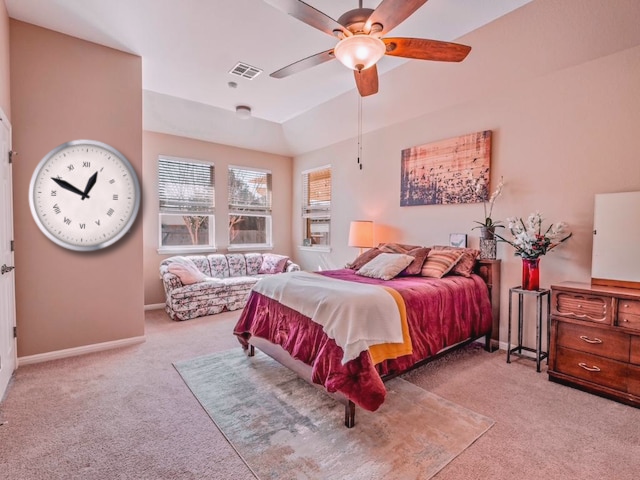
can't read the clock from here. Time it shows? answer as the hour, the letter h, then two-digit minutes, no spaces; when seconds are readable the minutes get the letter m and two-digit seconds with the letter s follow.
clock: 12h49
